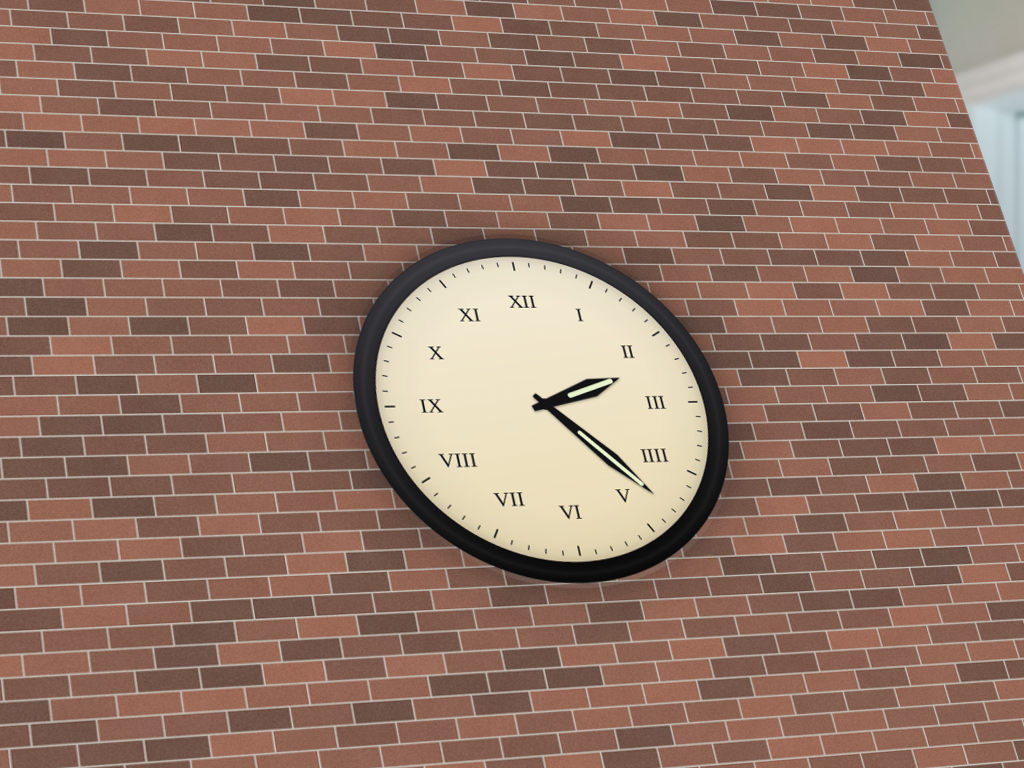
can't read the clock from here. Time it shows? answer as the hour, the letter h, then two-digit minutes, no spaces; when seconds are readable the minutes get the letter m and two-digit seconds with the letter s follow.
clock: 2h23
